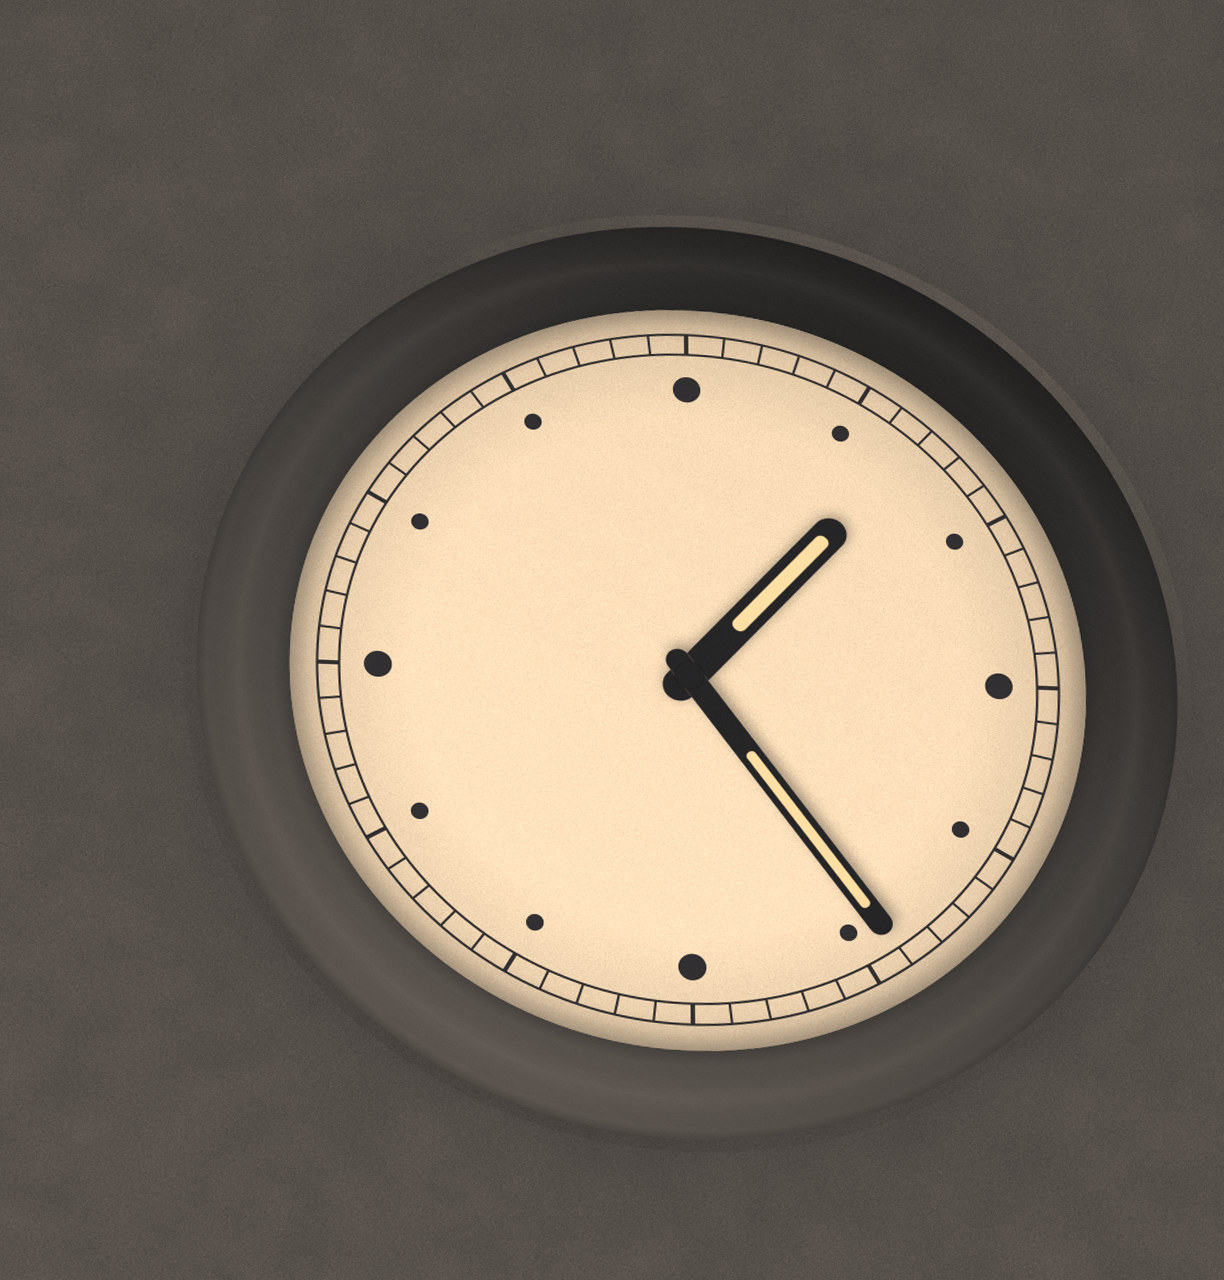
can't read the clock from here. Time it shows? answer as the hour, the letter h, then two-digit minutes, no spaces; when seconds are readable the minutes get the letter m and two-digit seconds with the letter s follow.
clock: 1h24
